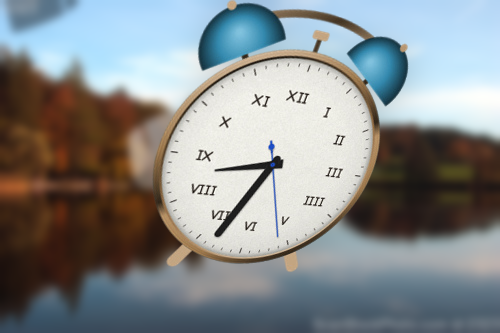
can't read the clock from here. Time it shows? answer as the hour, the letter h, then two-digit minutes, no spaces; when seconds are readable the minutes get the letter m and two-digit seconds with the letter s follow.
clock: 8h33m26s
